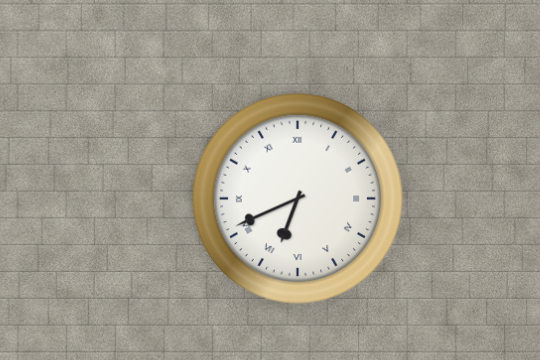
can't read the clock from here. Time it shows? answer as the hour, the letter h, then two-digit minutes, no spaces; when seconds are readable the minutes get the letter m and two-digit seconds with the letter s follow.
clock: 6h41
